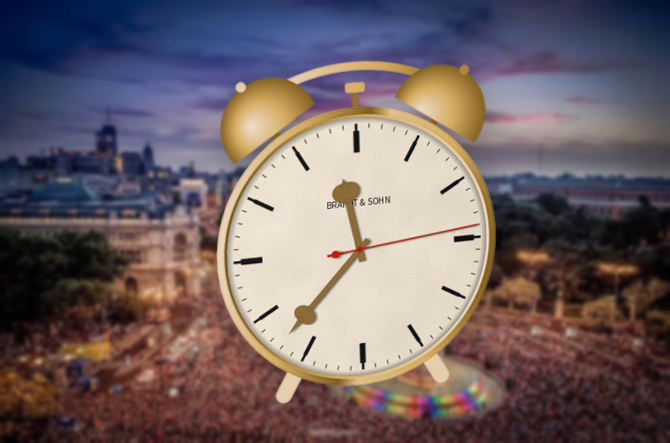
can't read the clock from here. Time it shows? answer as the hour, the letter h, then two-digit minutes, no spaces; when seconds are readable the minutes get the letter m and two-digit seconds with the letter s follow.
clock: 11h37m14s
